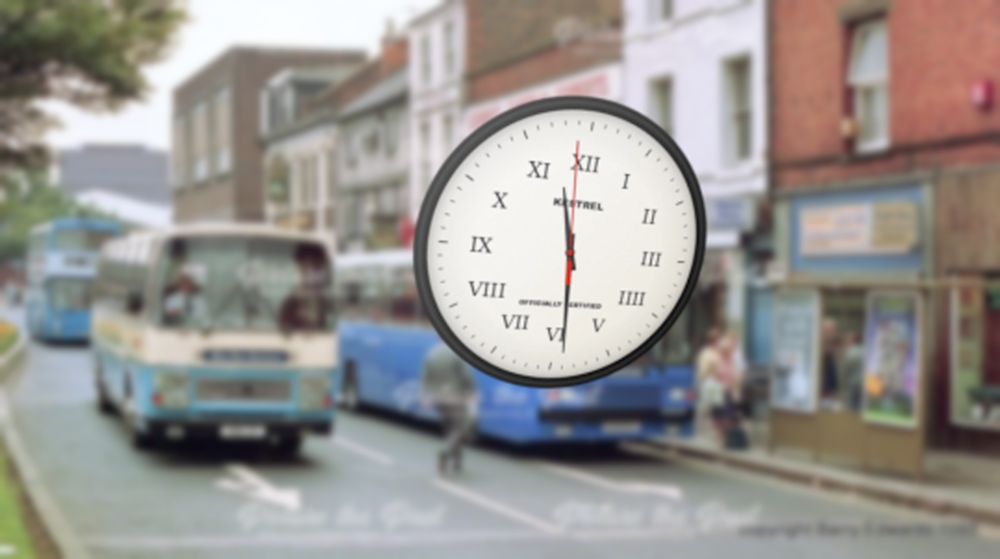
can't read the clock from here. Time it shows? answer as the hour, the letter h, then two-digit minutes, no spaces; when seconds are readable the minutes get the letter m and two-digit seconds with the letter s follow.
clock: 11h28m59s
